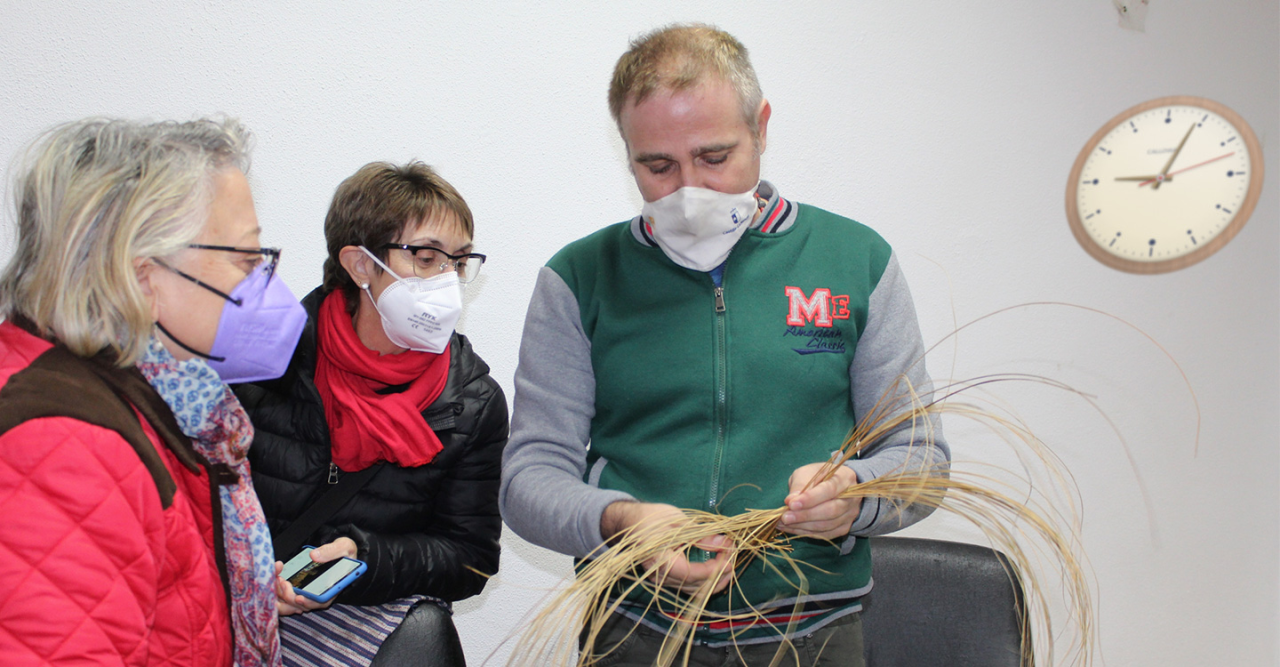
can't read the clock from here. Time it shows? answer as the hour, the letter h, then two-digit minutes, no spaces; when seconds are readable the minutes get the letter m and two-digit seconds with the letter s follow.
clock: 9h04m12s
